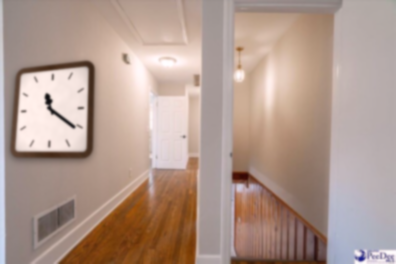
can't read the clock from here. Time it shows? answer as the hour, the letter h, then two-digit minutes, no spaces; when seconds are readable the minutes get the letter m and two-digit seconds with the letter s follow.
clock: 11h21
